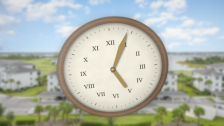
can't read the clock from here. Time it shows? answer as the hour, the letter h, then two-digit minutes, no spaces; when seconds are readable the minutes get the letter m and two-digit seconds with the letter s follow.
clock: 5h04
